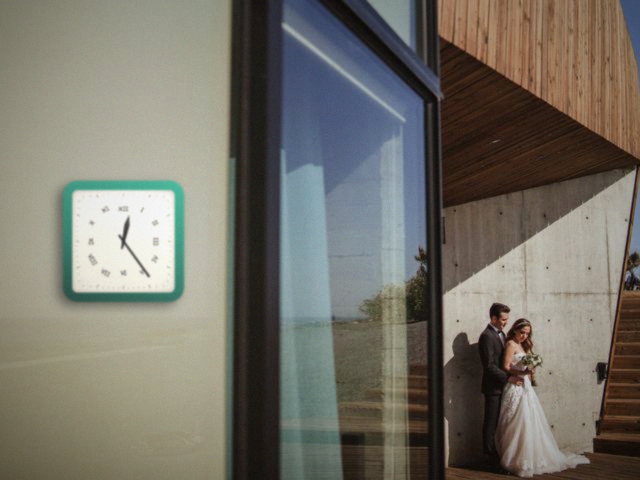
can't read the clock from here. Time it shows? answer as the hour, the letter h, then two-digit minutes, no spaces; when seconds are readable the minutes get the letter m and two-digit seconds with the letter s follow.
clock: 12h24
